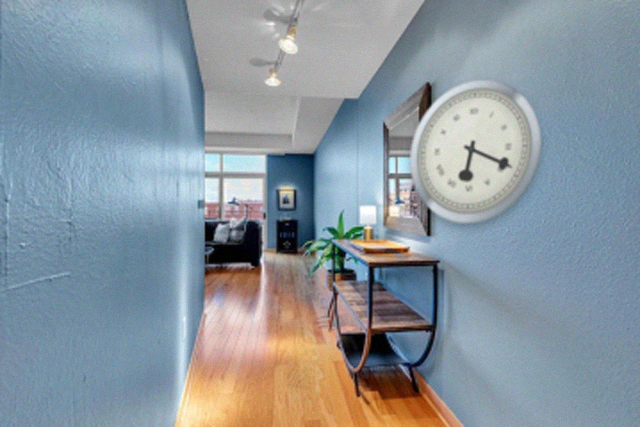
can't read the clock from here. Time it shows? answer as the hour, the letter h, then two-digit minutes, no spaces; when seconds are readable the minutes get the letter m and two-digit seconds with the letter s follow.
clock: 6h19
